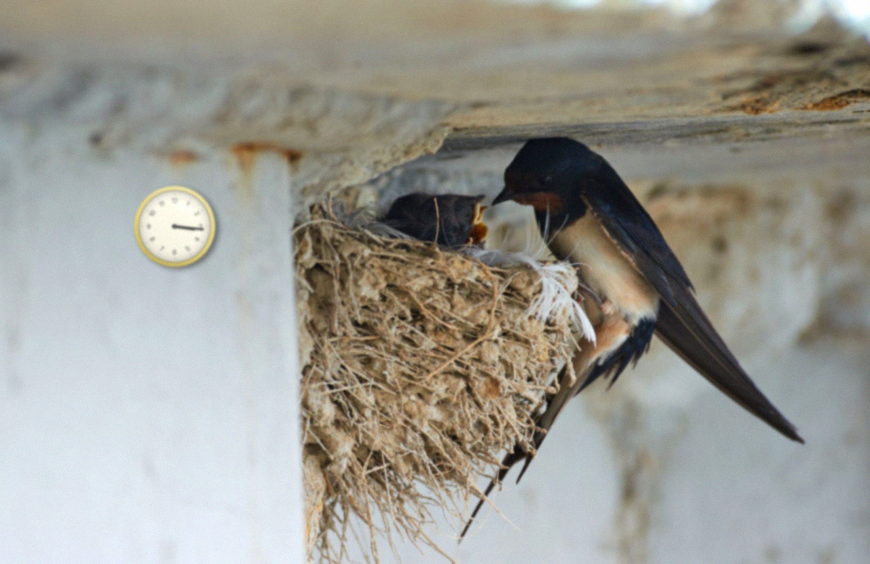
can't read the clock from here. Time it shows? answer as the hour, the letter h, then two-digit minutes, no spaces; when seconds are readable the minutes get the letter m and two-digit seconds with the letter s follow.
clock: 3h16
